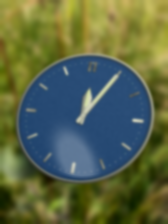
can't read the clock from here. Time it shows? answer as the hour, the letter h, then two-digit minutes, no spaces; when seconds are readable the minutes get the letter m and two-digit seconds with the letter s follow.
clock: 12h05
